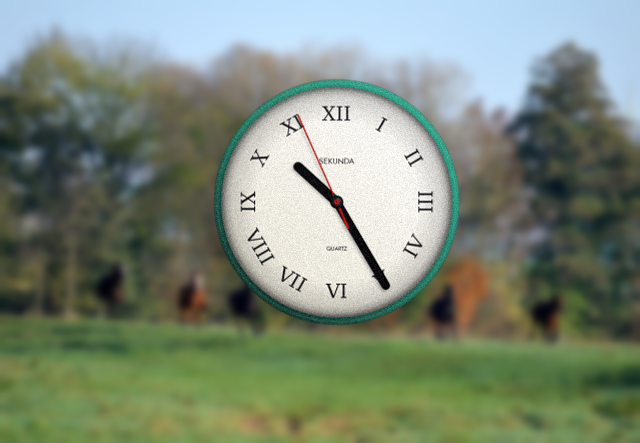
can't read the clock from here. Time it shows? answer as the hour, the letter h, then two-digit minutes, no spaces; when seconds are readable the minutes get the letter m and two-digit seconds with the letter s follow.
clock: 10h24m56s
